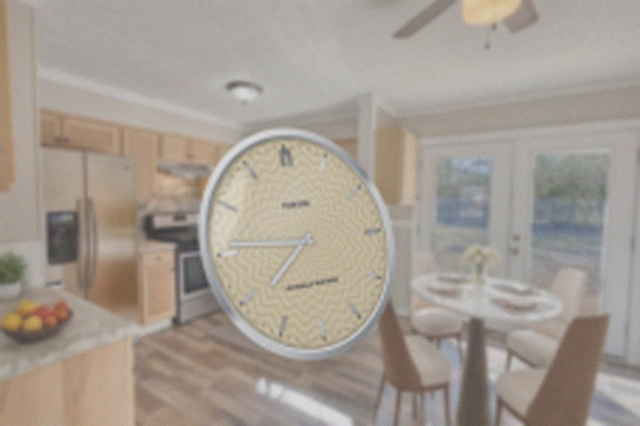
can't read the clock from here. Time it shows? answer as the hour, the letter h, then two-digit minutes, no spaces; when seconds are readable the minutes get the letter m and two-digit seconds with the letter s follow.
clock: 7h46
